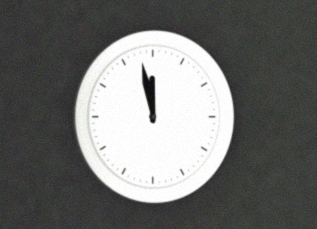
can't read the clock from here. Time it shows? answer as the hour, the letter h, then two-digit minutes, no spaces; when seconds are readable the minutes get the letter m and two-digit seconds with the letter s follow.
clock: 11h58
